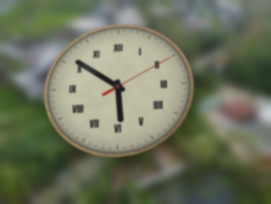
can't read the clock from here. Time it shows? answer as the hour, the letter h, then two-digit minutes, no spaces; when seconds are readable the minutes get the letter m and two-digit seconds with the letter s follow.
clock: 5h51m10s
